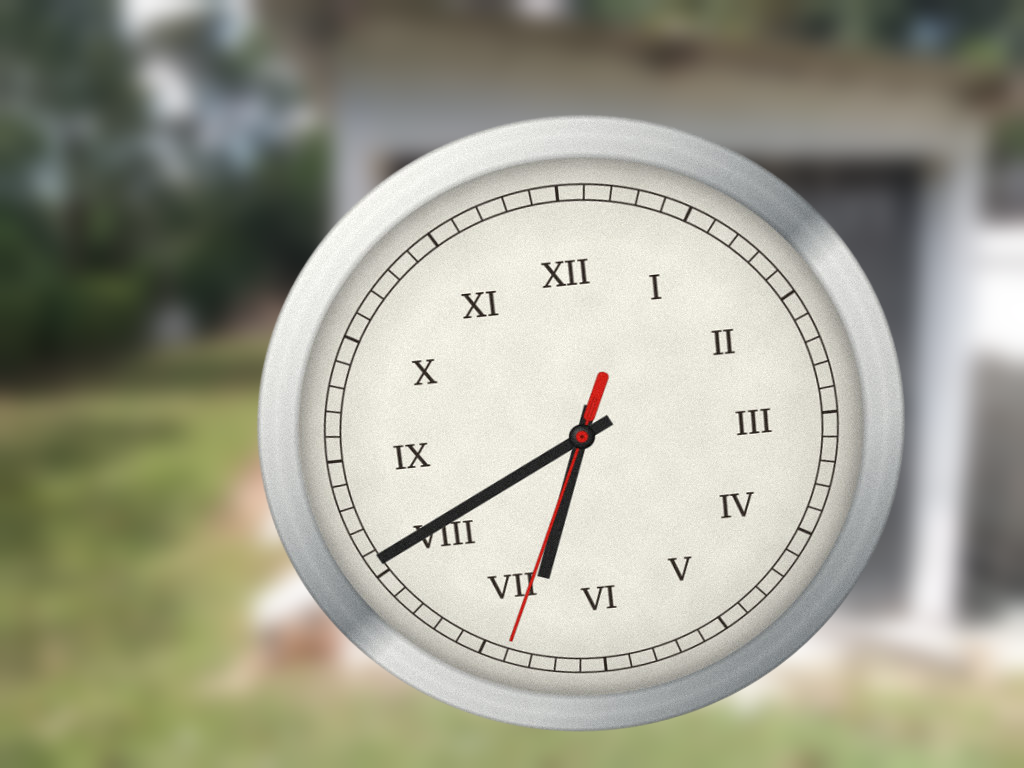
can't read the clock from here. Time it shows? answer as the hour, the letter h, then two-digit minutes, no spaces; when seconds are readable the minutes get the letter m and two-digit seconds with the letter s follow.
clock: 6h40m34s
